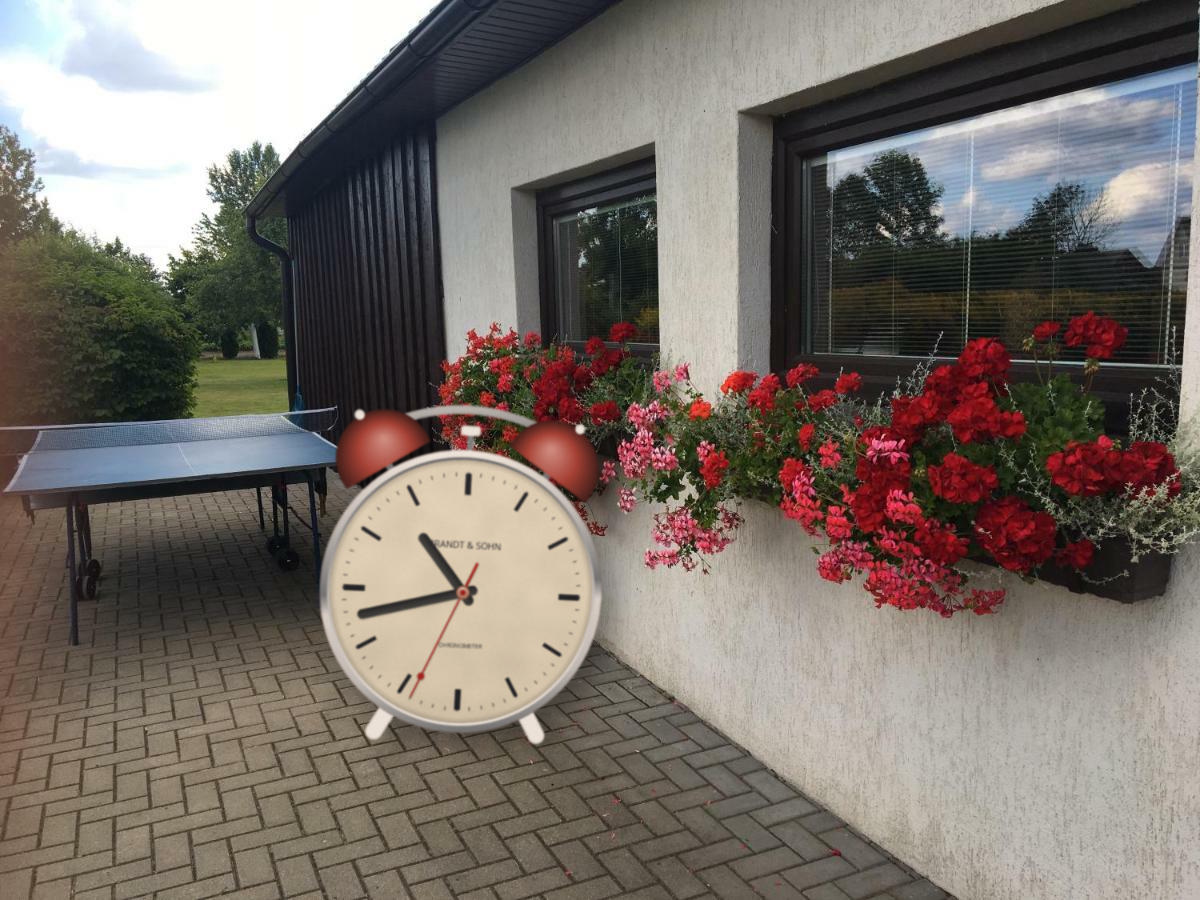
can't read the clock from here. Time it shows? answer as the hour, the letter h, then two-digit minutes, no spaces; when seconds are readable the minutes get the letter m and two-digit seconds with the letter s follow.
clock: 10h42m34s
